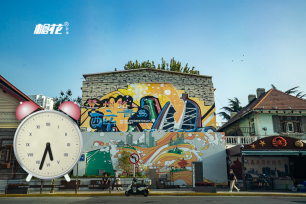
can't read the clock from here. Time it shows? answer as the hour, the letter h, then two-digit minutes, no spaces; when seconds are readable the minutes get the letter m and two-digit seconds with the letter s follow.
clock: 5h33
